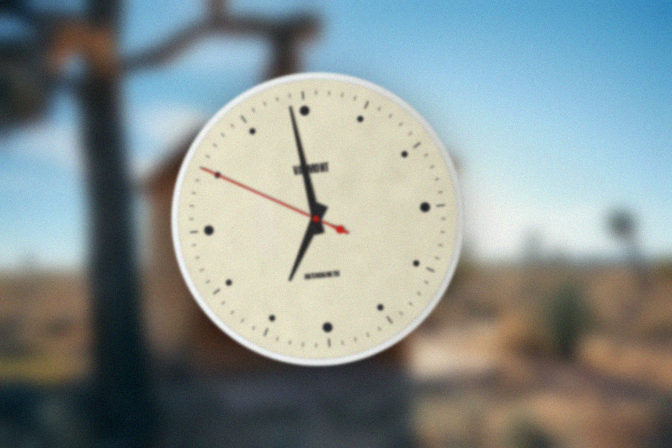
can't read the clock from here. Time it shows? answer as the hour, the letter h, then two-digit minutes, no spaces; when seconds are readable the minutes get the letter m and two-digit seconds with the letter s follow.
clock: 6h58m50s
